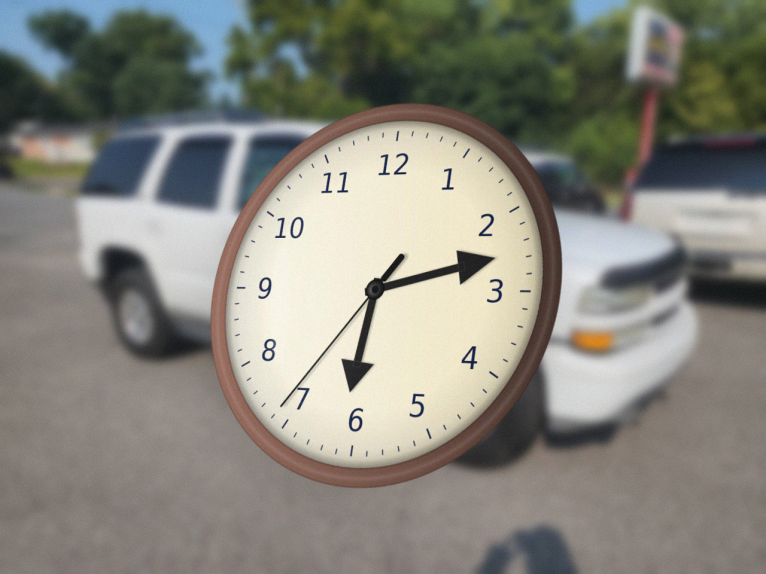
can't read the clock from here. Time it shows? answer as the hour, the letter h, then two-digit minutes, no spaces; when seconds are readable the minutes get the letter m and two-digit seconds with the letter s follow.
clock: 6h12m36s
